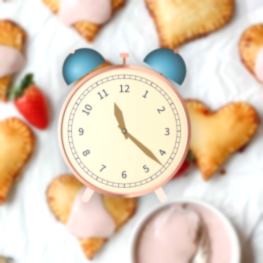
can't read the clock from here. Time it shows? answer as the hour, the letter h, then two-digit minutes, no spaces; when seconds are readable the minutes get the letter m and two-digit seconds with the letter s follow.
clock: 11h22
